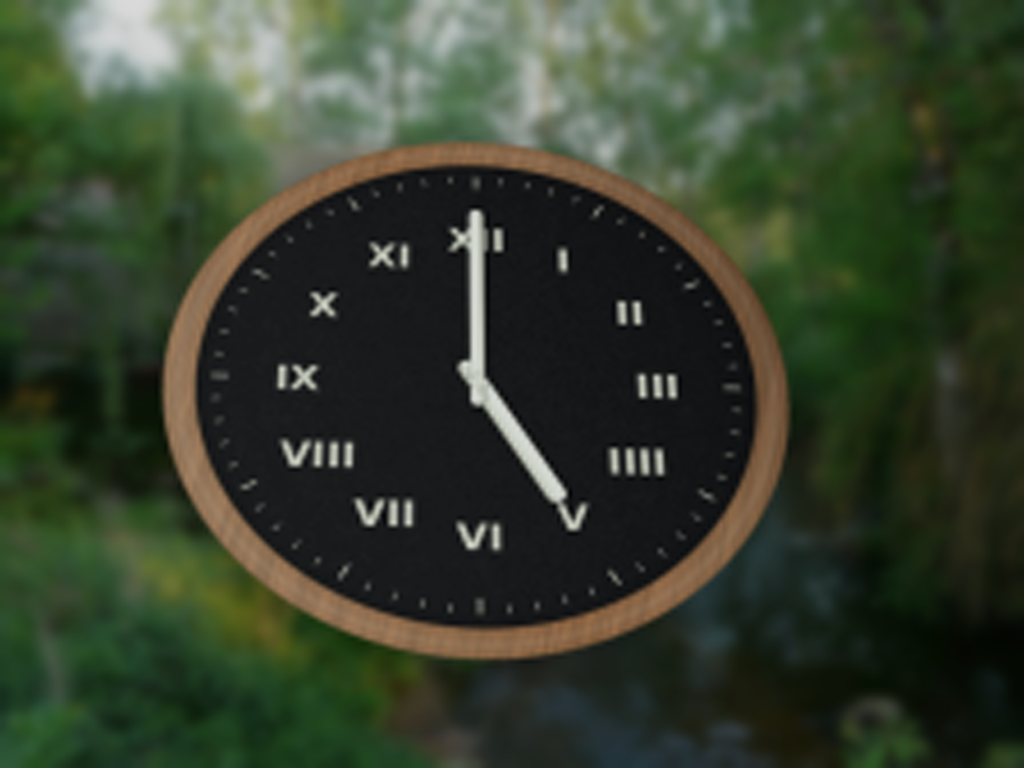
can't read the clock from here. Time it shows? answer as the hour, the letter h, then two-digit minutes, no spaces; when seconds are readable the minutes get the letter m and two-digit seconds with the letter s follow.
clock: 5h00
